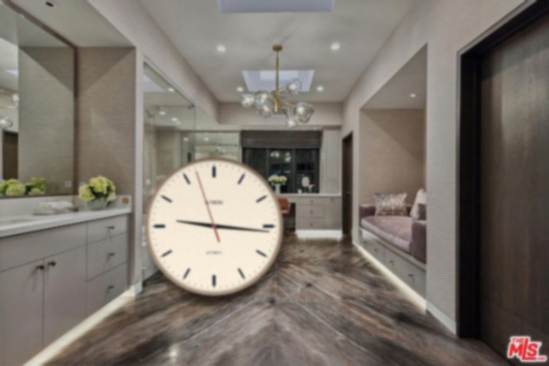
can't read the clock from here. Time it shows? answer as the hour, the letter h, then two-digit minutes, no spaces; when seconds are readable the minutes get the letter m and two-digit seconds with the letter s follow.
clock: 9h15m57s
